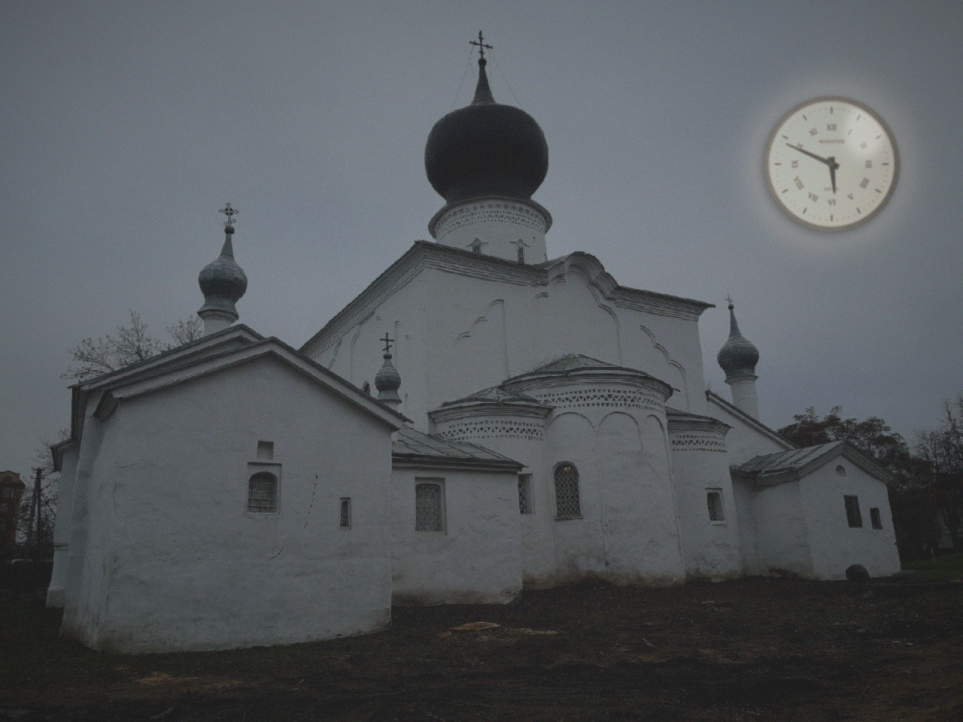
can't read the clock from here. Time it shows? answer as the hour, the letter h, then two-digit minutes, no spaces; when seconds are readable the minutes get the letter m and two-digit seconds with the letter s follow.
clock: 5h49
